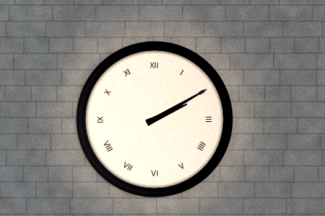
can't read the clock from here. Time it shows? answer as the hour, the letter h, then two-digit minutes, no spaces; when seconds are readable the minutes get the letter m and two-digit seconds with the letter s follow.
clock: 2h10
